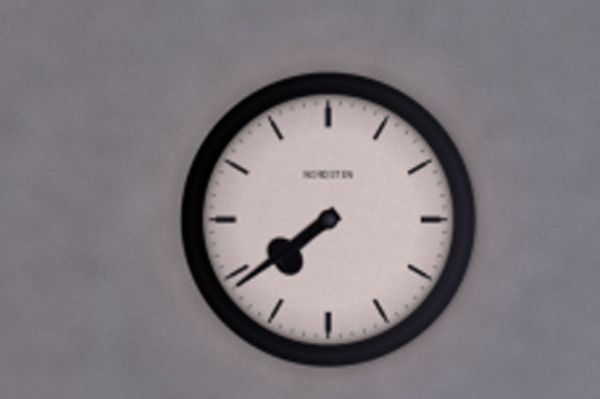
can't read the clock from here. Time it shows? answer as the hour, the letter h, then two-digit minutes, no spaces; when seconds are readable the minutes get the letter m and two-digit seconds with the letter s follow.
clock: 7h39
